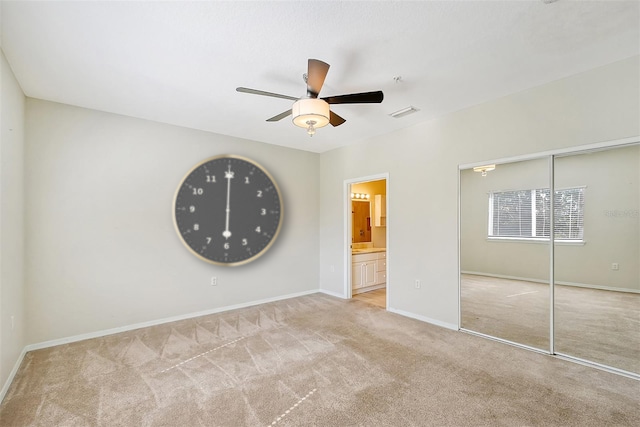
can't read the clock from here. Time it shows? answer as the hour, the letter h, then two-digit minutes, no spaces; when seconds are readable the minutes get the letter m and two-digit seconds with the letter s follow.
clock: 6h00
